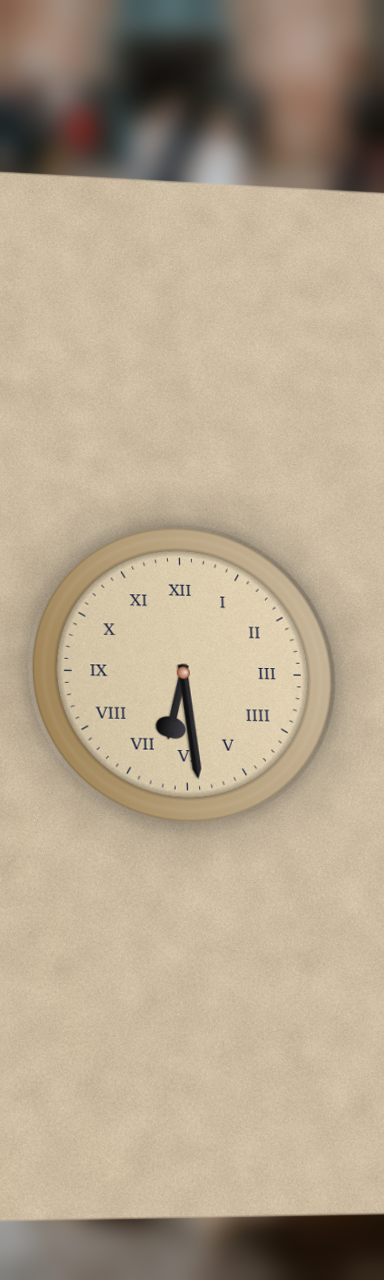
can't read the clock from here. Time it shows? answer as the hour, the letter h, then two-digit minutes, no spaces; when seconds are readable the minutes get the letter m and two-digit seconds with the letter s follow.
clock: 6h29
